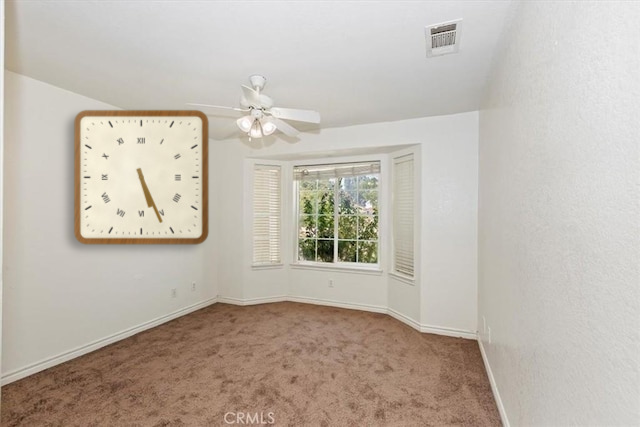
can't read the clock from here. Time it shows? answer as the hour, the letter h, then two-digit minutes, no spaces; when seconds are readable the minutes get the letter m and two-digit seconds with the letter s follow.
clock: 5h26
